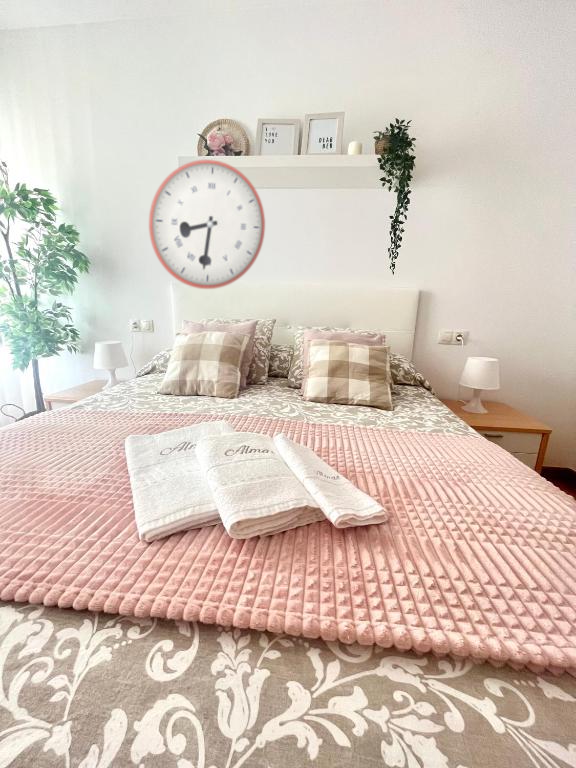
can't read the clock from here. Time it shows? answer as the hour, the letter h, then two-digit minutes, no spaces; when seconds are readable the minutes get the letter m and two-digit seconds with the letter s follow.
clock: 8h31
